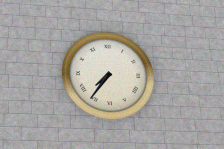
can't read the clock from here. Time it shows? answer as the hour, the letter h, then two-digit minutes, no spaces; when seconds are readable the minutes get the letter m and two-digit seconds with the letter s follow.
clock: 7h36
